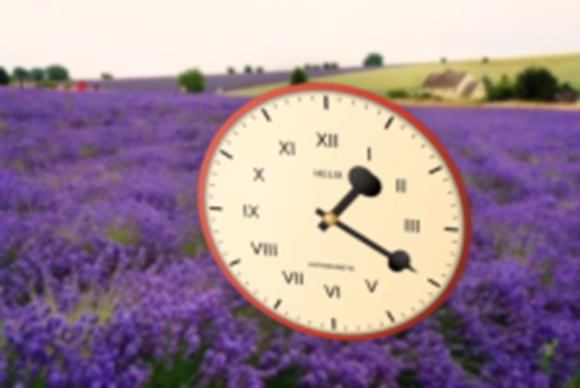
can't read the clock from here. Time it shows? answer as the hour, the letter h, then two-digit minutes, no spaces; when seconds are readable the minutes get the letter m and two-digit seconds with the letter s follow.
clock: 1h20
